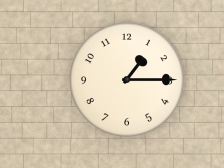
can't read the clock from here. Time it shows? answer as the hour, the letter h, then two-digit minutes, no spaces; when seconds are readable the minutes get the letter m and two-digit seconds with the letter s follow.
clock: 1h15
